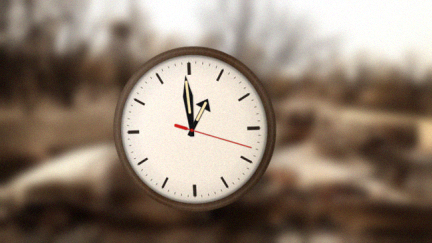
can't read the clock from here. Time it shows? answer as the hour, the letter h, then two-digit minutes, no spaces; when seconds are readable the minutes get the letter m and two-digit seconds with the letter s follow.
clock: 12h59m18s
